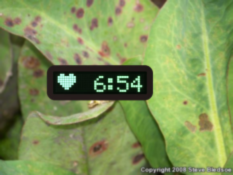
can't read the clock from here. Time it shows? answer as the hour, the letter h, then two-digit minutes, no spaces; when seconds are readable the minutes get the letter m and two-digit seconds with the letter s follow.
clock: 6h54
